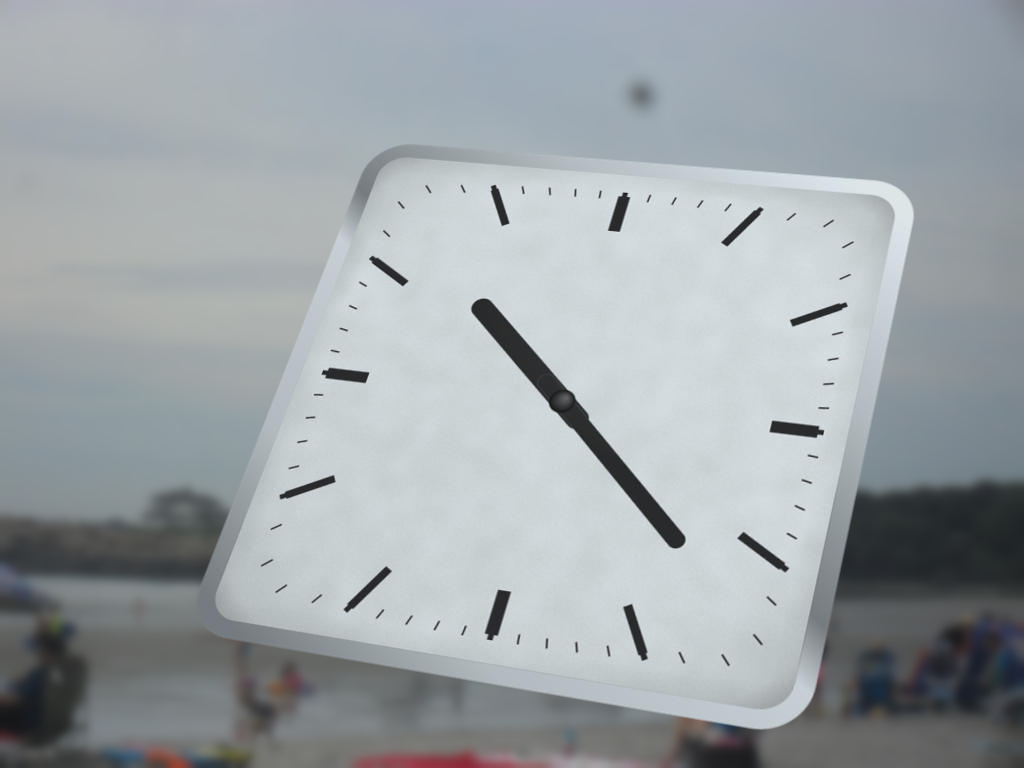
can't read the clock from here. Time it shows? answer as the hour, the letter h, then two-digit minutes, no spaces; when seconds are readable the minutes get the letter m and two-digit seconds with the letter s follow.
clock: 10h22
